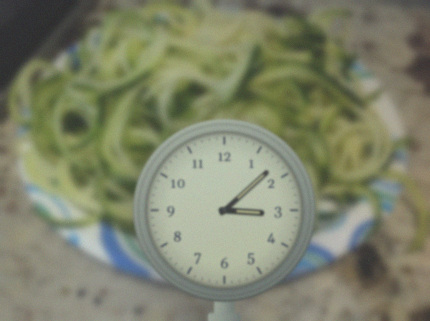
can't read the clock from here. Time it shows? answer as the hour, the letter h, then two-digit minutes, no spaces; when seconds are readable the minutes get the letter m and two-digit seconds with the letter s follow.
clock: 3h08
